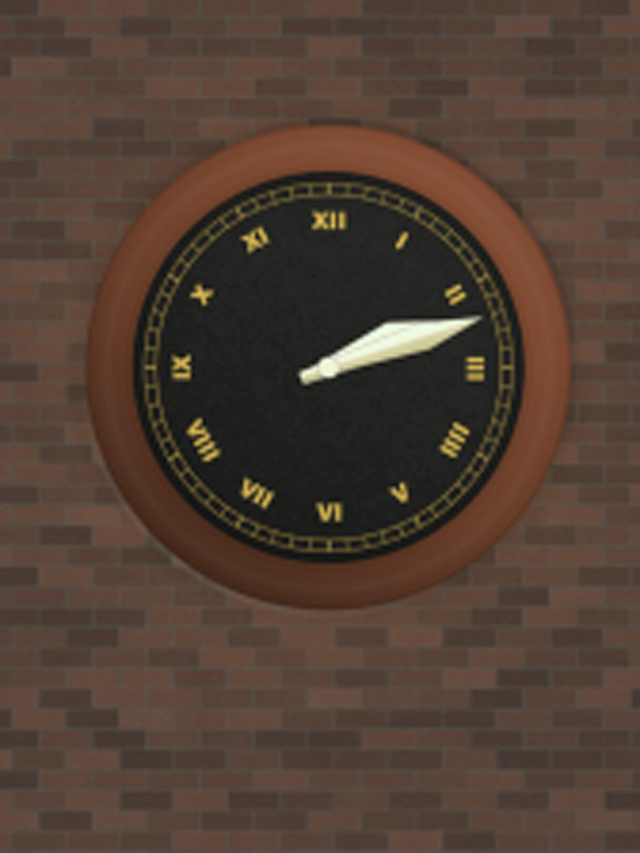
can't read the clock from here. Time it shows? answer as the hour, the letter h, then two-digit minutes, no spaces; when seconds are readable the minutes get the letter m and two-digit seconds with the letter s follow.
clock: 2h12
